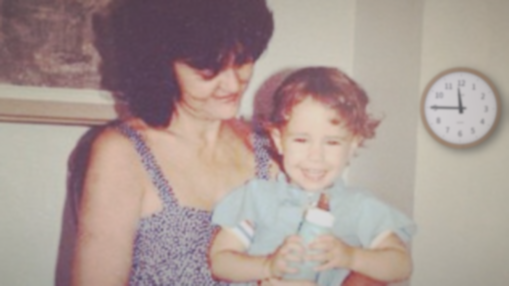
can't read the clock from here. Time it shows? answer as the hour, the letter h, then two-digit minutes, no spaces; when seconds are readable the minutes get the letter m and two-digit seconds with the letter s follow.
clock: 11h45
